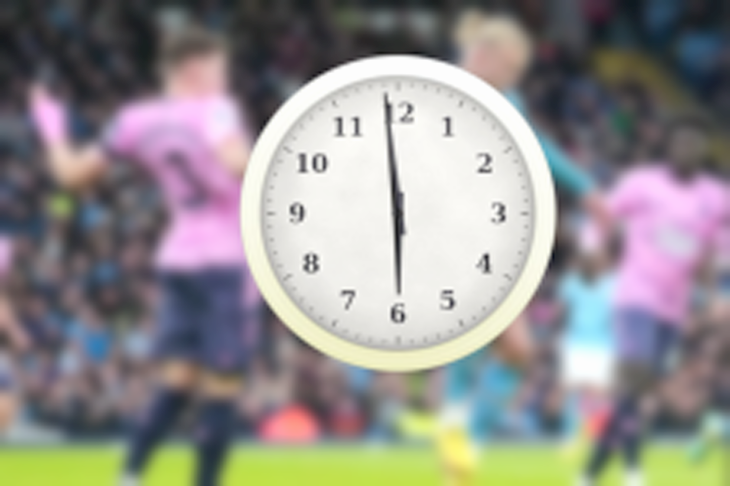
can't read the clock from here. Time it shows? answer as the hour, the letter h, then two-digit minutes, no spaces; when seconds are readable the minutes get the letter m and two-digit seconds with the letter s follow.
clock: 5h59
